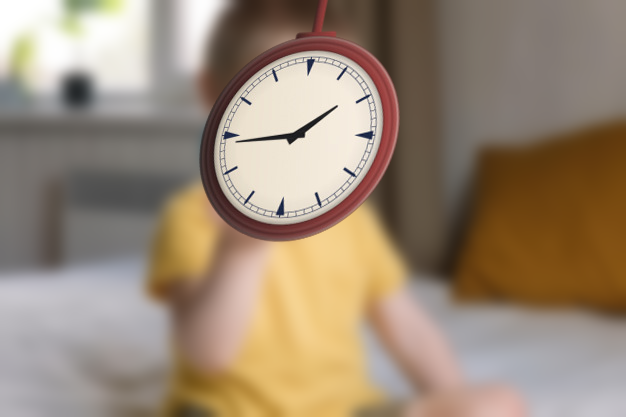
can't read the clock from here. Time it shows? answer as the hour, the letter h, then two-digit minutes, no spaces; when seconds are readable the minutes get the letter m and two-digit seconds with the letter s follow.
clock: 1h44
